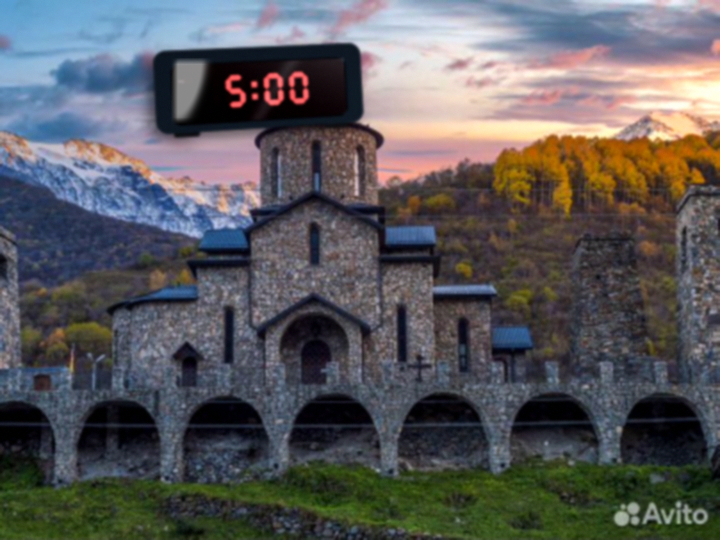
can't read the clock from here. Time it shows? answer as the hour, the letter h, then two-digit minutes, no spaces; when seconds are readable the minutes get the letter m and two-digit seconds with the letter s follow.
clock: 5h00
